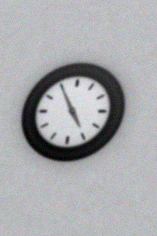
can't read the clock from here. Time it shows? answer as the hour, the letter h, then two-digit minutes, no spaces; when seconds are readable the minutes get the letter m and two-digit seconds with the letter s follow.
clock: 4h55
